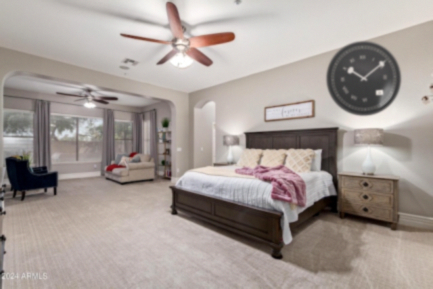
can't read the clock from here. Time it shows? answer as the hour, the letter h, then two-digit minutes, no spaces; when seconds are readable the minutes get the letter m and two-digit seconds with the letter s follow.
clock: 10h09
